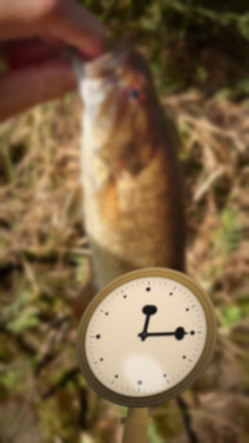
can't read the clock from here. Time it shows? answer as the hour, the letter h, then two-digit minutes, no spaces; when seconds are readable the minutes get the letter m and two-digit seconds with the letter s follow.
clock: 12h15
